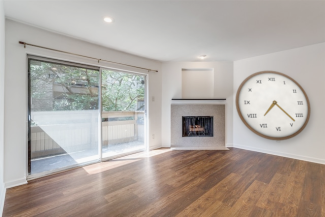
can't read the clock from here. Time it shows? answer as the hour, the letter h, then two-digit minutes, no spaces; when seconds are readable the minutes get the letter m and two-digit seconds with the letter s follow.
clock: 7h23
